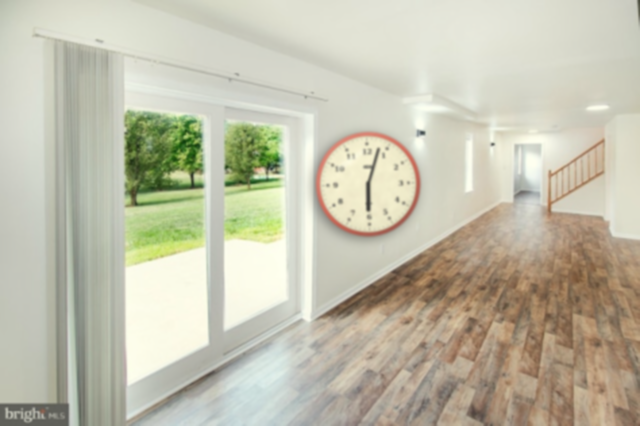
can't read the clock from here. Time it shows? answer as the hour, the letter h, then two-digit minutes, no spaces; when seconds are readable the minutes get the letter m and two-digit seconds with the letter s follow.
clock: 6h03
